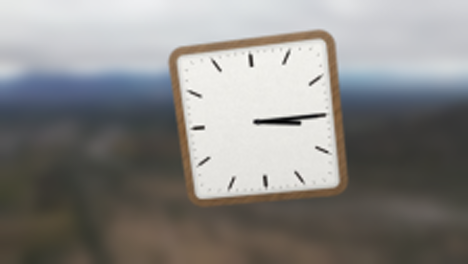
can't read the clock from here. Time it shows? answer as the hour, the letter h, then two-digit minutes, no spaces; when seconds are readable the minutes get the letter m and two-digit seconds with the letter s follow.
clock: 3h15
